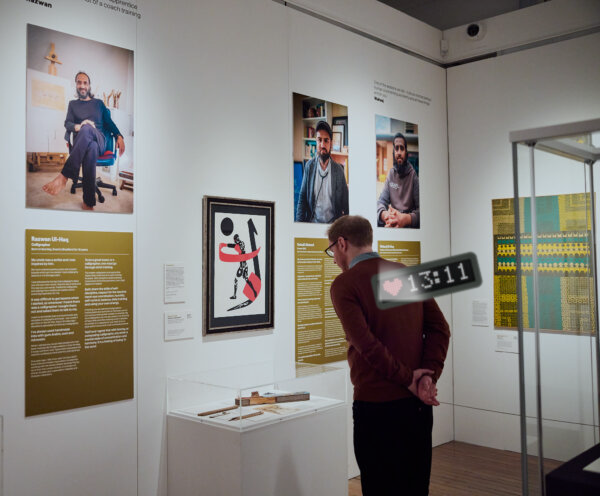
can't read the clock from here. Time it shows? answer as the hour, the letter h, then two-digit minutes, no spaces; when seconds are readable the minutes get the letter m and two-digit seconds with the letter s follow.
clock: 13h11
